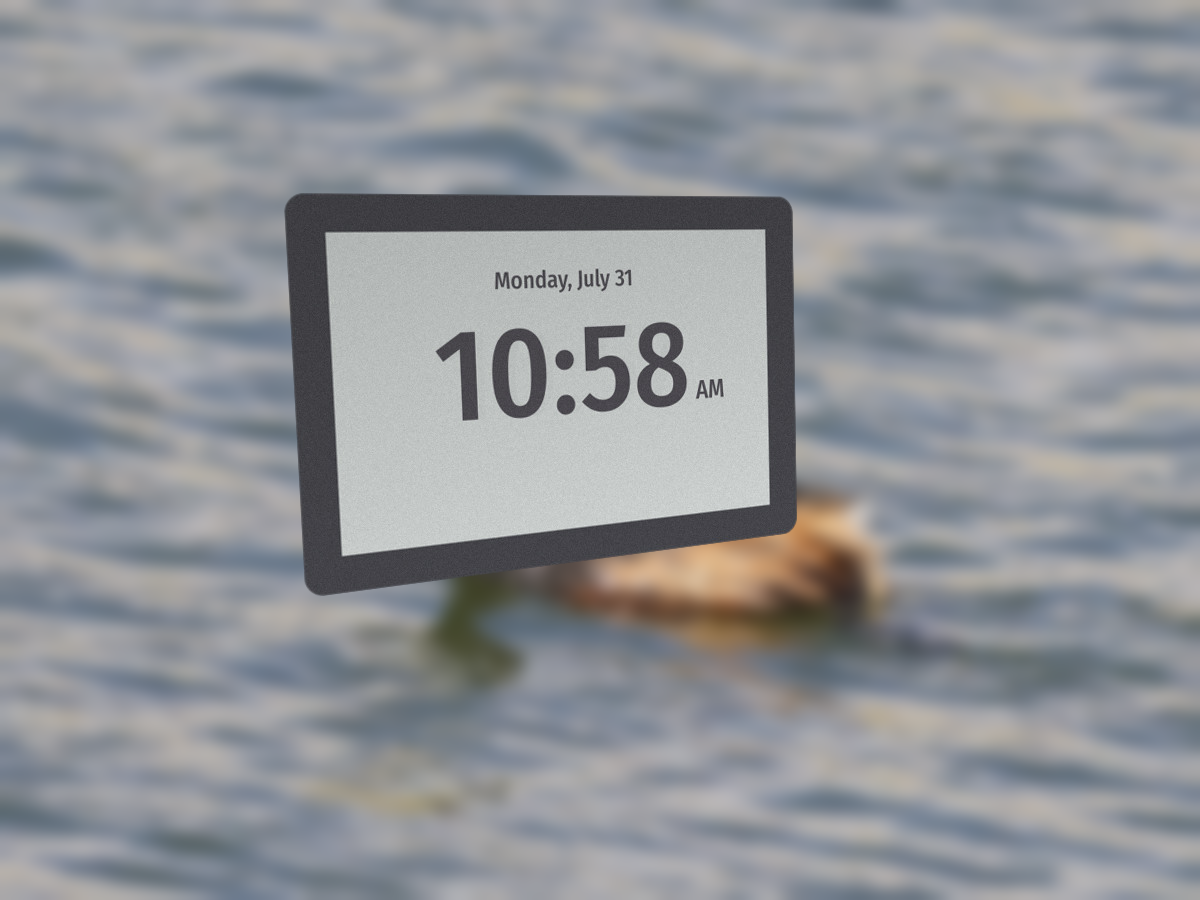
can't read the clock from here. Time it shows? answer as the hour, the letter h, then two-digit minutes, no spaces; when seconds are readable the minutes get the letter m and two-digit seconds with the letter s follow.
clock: 10h58
